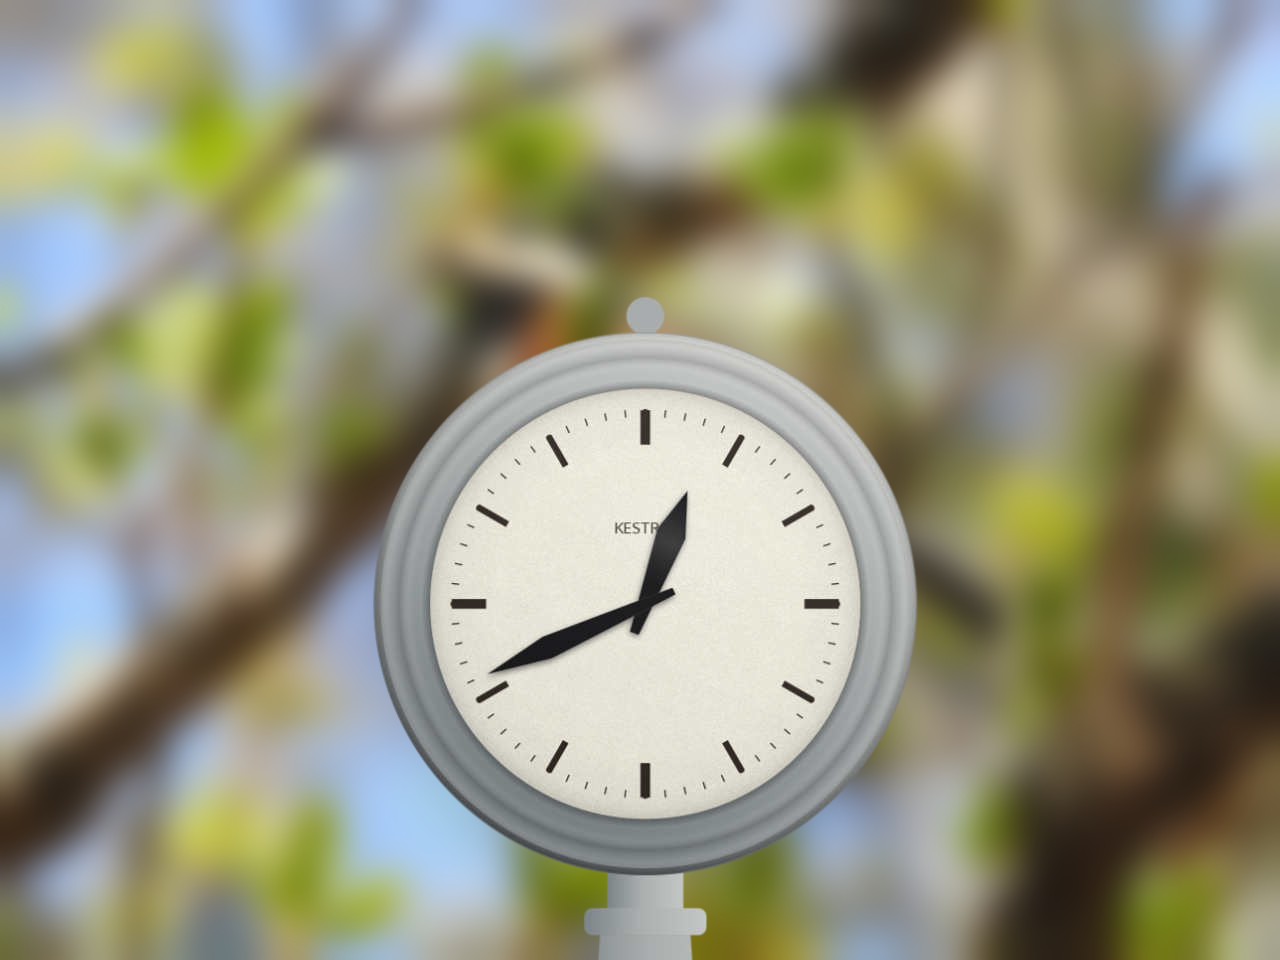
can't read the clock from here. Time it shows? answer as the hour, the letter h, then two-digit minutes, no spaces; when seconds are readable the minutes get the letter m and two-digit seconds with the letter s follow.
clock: 12h41
